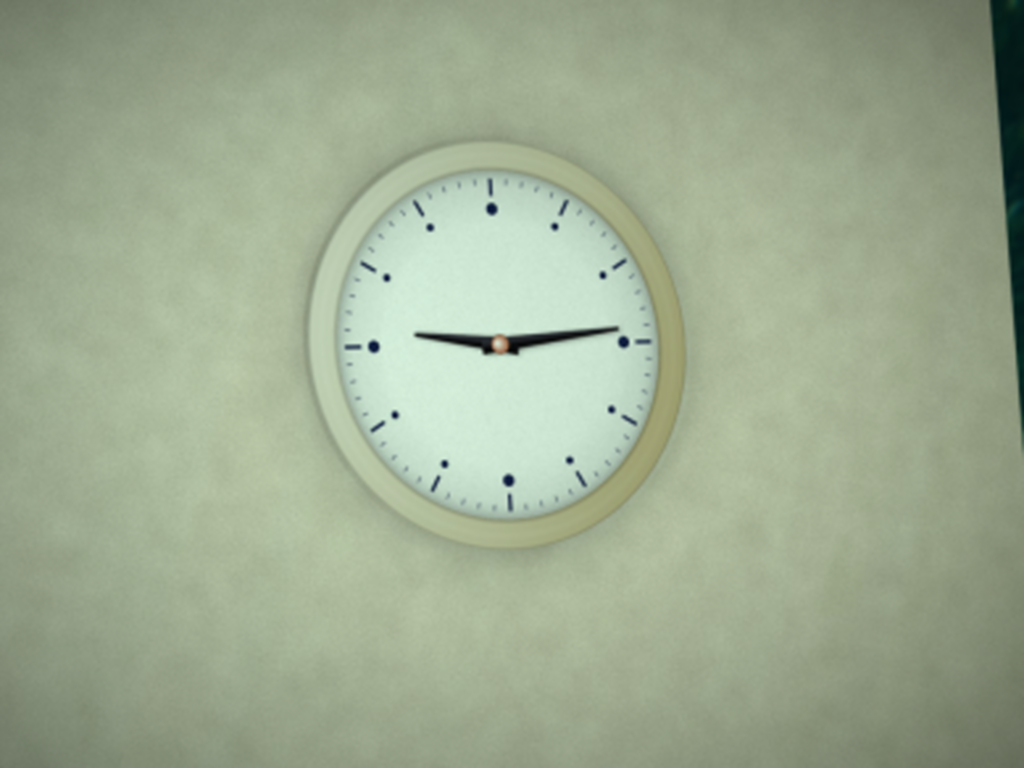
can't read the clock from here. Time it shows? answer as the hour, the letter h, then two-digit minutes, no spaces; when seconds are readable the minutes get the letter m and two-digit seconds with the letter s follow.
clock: 9h14
